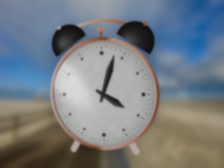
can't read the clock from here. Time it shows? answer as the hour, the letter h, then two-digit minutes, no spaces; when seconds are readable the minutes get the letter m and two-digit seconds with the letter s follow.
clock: 4h03
